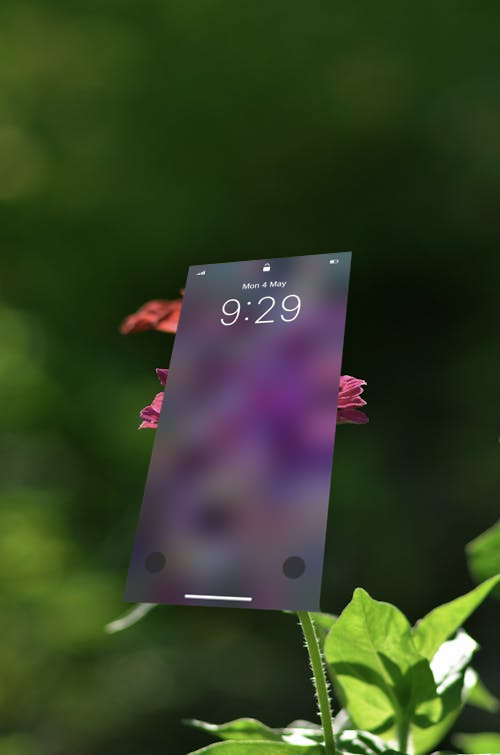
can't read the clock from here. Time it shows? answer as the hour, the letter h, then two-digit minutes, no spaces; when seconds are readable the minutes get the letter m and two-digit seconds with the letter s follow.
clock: 9h29
